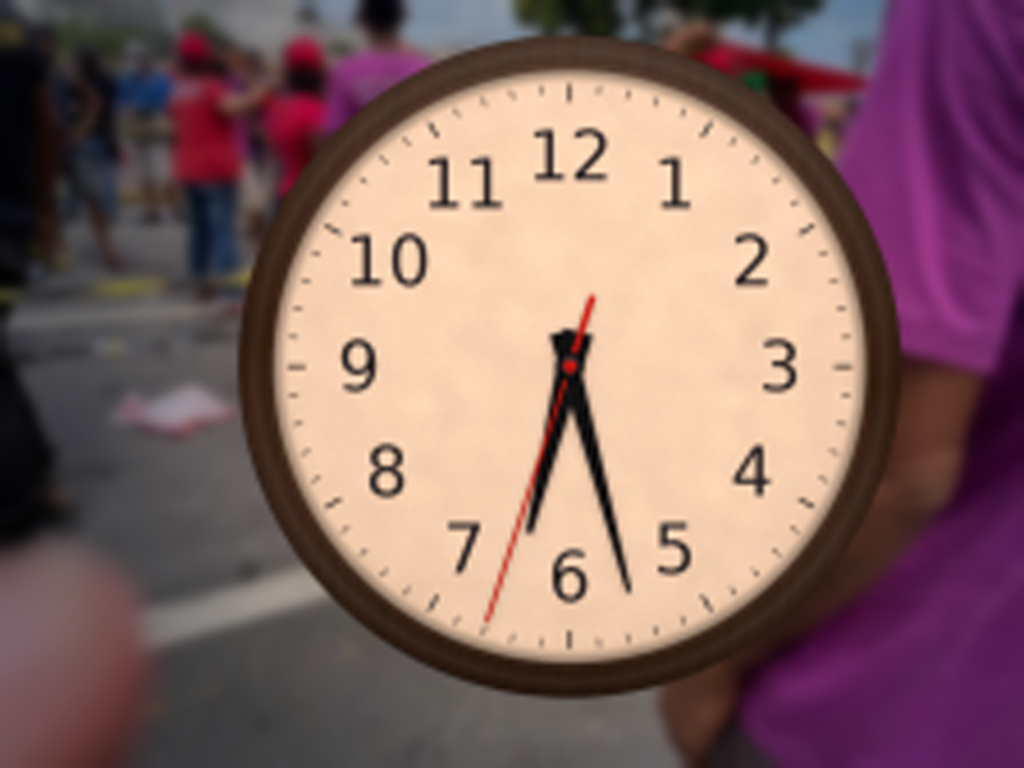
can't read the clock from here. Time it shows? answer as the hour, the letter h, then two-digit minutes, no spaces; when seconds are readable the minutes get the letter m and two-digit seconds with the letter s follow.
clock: 6h27m33s
